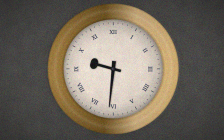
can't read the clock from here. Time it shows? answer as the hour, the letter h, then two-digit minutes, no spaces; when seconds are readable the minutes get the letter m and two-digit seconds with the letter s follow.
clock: 9h31
